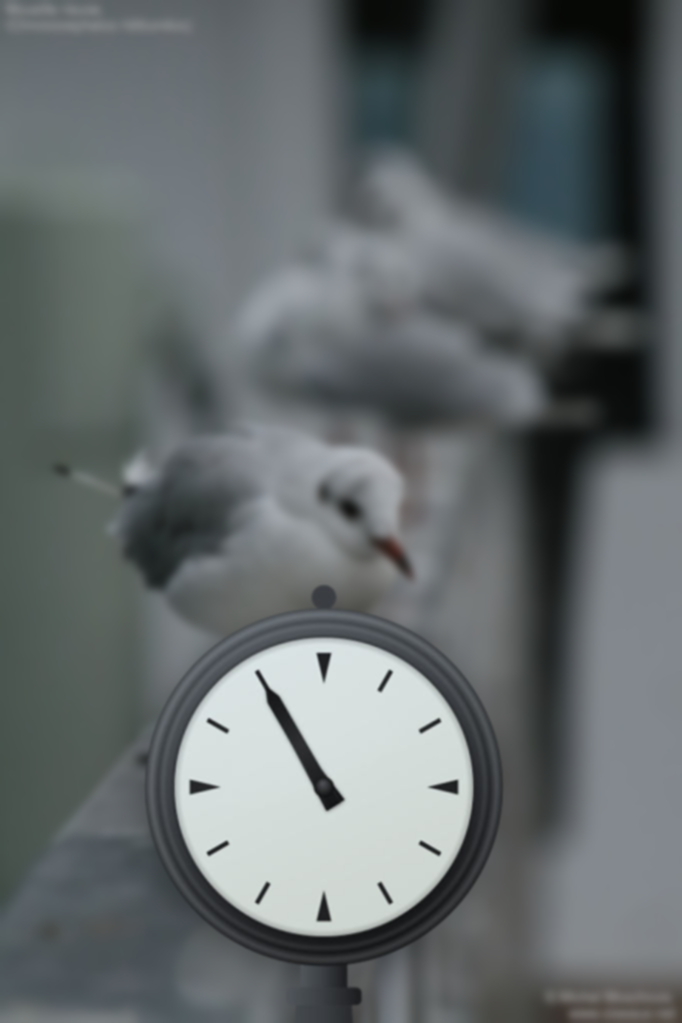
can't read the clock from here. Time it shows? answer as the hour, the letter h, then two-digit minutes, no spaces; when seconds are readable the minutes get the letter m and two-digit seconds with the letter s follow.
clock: 10h55
